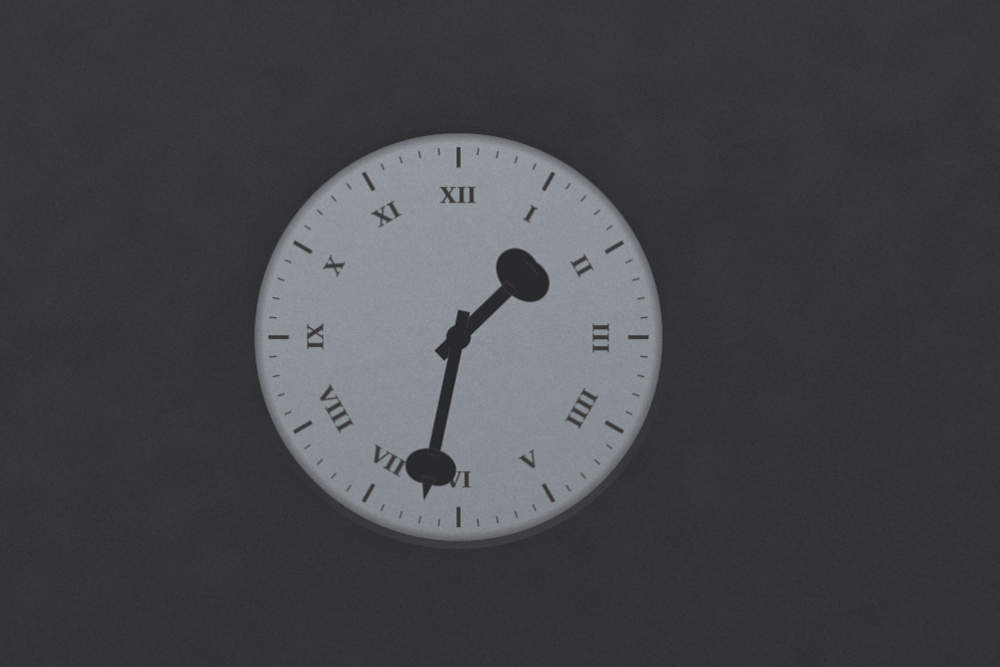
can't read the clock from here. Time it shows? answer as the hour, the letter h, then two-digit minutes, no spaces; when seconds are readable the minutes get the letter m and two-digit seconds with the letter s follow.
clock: 1h32
